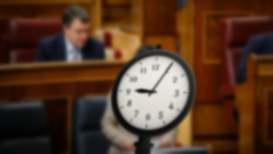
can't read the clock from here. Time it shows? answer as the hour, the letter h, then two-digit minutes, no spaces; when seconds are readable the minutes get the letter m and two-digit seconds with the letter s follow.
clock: 9h05
